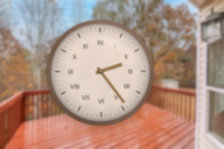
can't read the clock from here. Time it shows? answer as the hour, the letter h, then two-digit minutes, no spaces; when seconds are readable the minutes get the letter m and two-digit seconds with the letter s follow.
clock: 2h24
